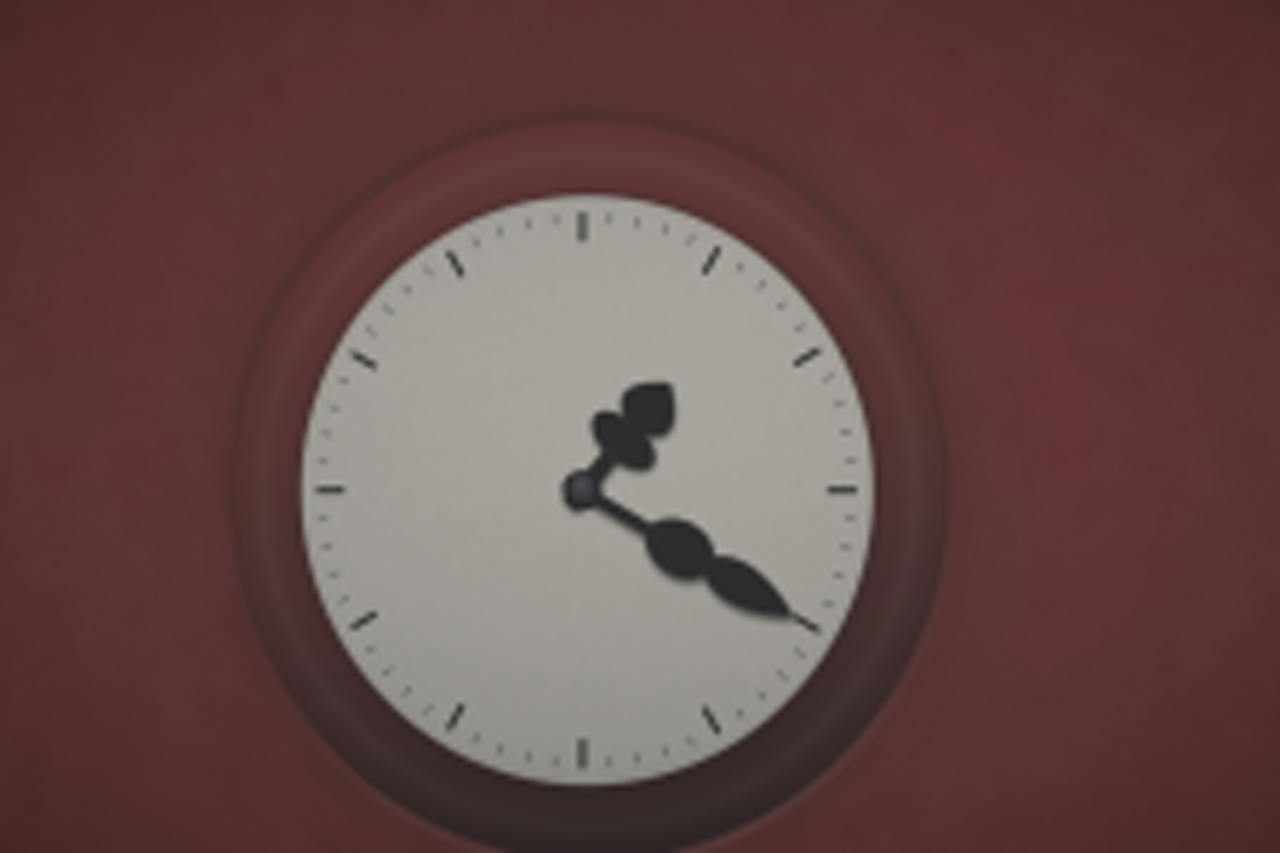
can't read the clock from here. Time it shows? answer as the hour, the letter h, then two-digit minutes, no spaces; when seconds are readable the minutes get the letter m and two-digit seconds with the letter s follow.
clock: 1h20
